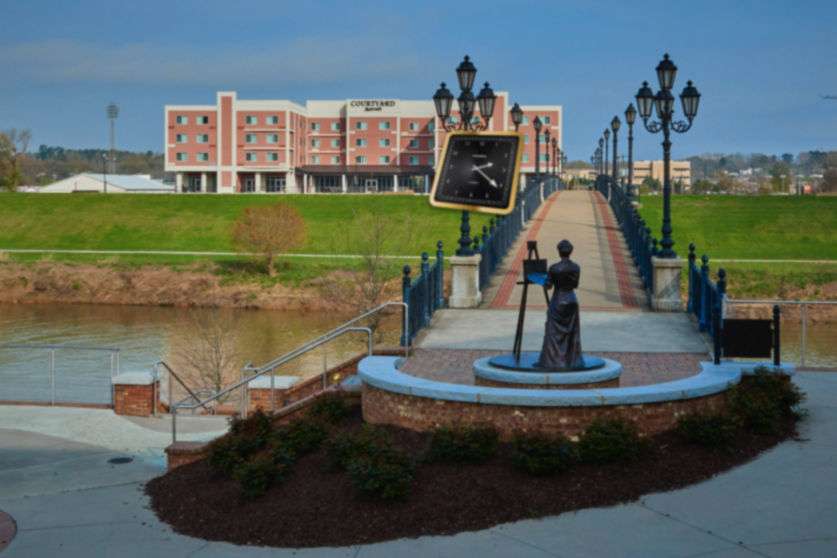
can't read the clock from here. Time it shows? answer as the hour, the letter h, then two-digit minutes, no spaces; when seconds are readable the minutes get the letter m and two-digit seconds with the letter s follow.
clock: 2h21
